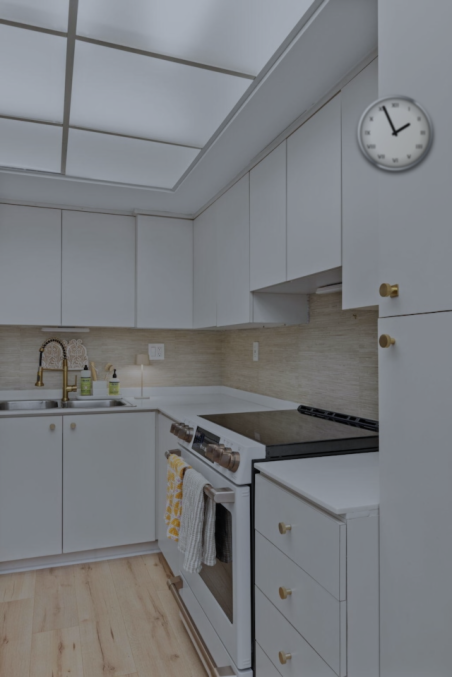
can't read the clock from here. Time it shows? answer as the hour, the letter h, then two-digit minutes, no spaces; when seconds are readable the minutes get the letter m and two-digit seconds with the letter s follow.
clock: 1h56
